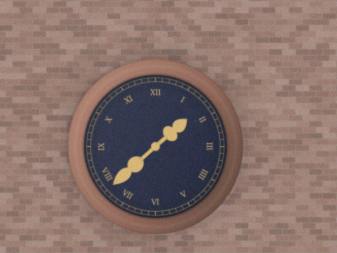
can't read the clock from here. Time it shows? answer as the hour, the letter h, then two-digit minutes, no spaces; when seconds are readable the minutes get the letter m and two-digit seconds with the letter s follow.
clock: 1h38
